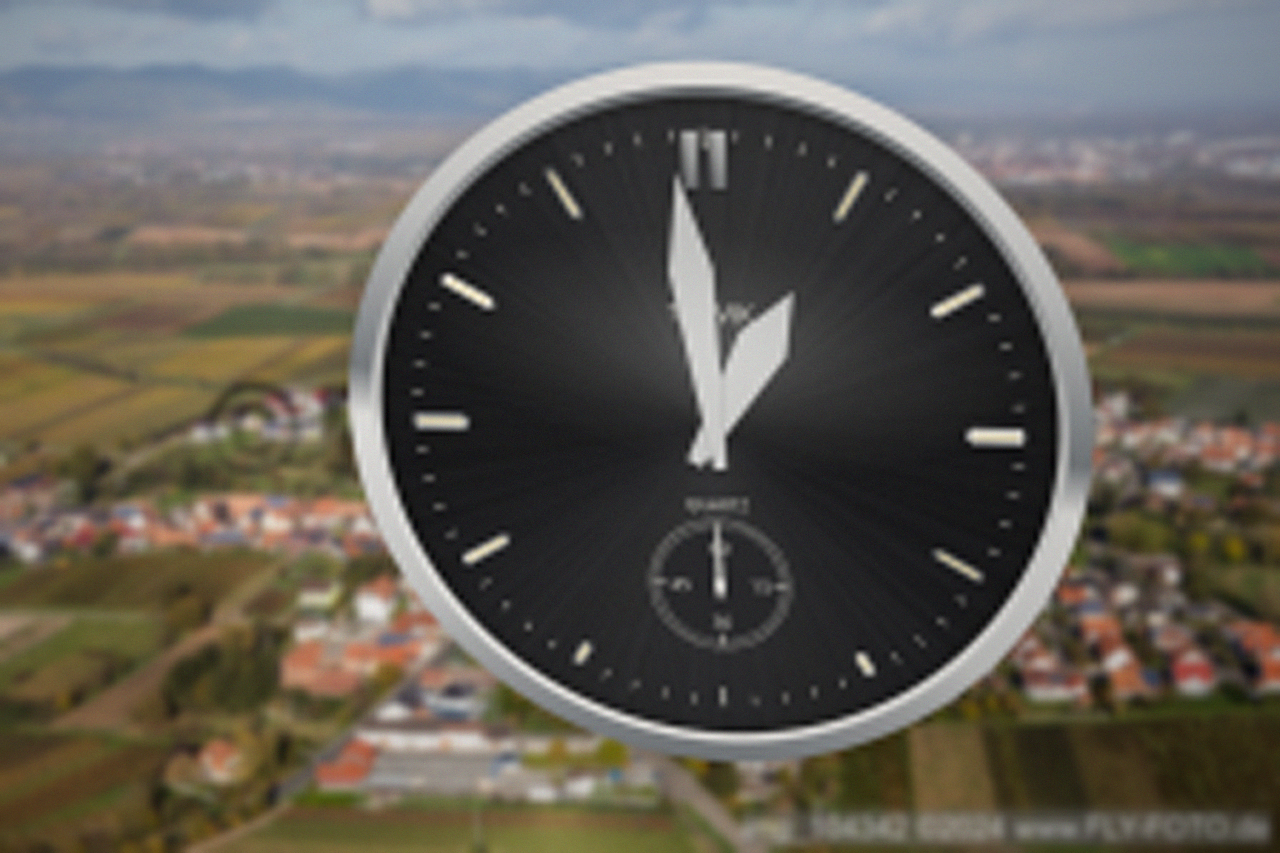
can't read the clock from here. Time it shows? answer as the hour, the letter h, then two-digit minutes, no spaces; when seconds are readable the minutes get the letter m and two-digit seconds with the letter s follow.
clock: 12h59
